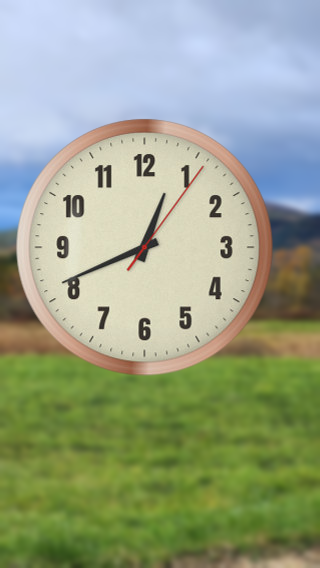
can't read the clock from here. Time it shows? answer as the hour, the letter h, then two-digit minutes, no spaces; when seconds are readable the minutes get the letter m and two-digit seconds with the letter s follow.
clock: 12h41m06s
